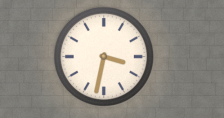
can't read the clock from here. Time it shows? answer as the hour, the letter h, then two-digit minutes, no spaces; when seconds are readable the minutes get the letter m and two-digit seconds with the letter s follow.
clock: 3h32
